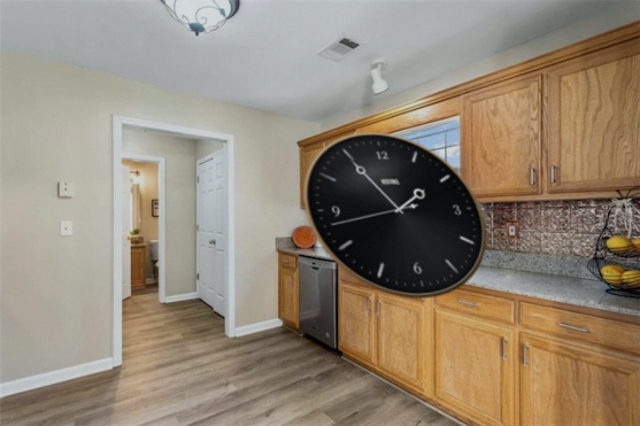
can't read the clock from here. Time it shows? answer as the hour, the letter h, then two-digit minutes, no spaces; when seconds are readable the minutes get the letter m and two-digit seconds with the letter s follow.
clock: 1h54m43s
